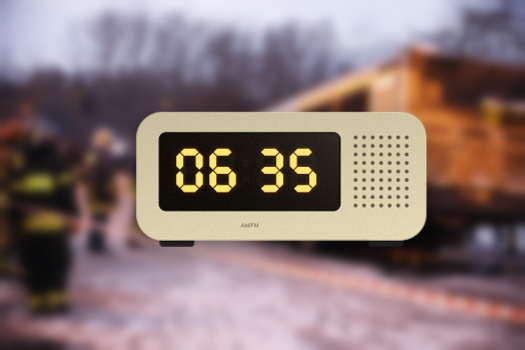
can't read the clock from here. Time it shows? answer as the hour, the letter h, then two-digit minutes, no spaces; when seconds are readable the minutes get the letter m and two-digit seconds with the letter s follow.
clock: 6h35
